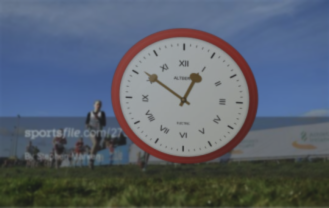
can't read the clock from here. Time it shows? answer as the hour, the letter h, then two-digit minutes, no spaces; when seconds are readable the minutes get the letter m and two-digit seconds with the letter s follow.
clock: 12h51
